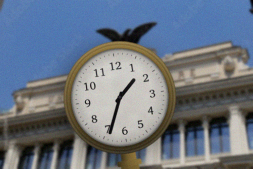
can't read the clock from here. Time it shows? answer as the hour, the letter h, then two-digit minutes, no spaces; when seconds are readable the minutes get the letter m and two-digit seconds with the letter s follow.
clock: 1h34
